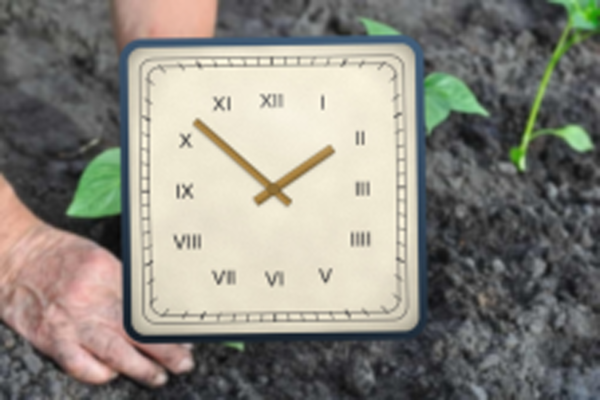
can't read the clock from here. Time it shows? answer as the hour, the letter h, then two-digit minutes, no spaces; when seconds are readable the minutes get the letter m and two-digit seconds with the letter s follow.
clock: 1h52
